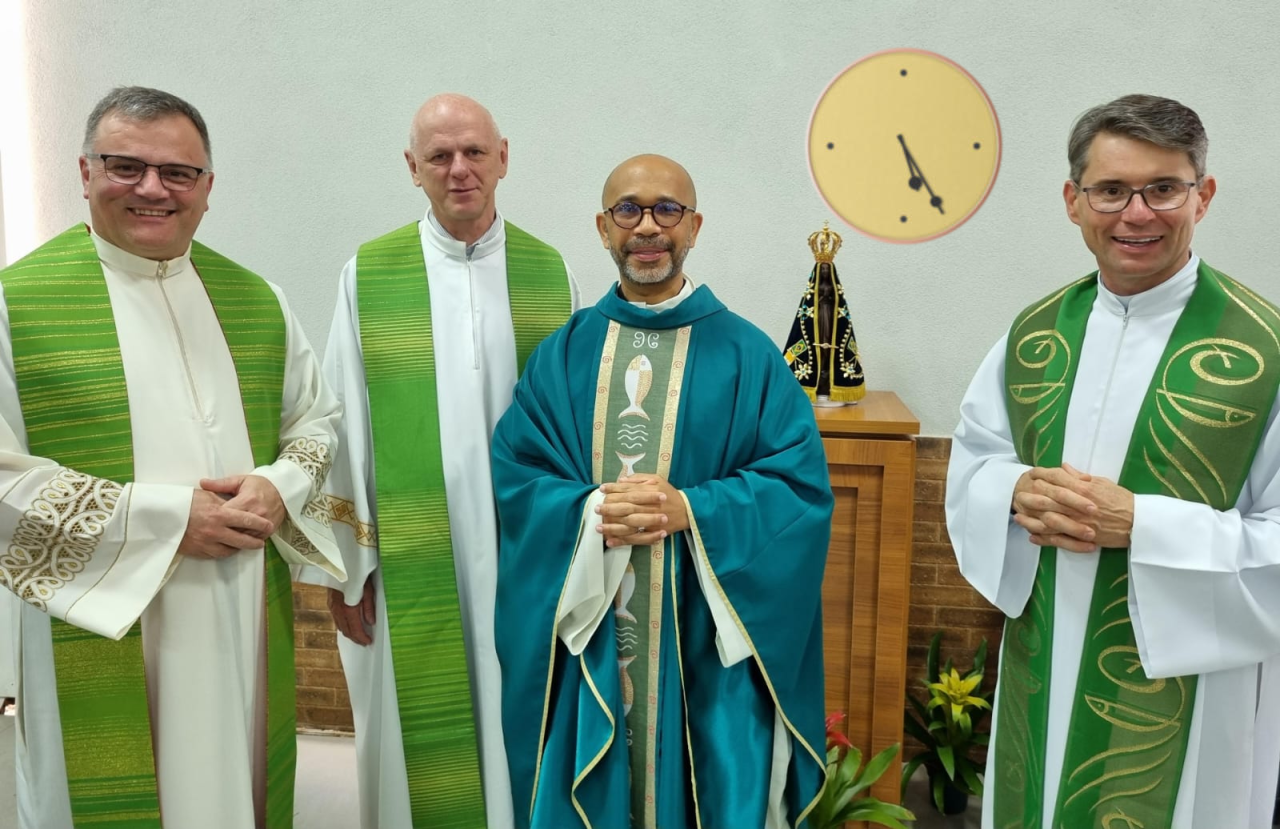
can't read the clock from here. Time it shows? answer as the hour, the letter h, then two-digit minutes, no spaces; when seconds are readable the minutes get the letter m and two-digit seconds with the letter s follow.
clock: 5h25
